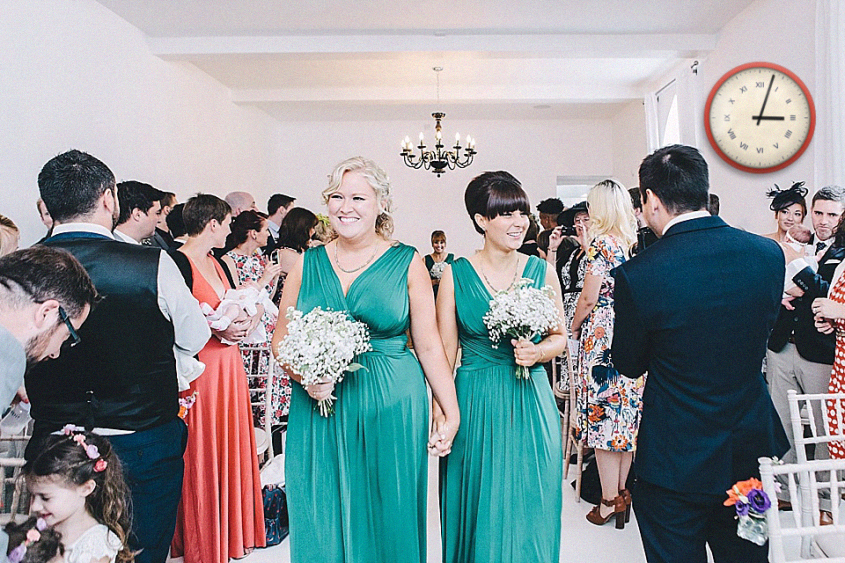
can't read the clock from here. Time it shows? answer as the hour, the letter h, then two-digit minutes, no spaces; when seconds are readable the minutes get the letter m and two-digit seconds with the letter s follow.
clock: 3h03
